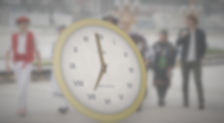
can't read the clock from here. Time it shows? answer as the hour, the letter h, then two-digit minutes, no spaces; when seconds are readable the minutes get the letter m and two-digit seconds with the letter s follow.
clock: 6h59
